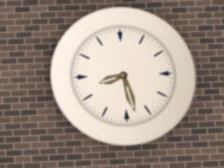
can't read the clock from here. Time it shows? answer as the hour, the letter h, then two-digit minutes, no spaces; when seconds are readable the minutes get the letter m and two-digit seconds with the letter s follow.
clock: 8h28
